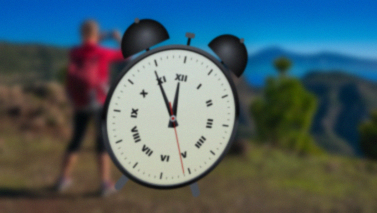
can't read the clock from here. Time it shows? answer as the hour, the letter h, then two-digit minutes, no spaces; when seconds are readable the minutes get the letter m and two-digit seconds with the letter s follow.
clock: 11h54m26s
